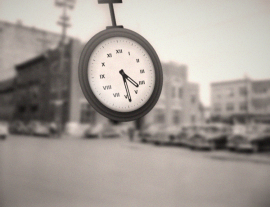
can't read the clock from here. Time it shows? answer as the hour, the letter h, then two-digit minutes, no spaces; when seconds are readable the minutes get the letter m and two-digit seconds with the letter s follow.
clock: 4h29
